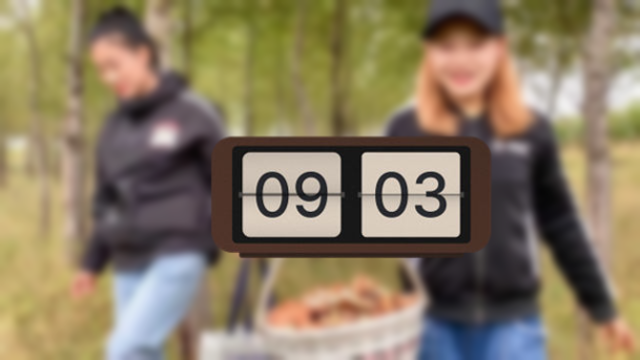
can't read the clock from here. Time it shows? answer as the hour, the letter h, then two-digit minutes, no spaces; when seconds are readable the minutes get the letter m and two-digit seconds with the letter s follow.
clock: 9h03
